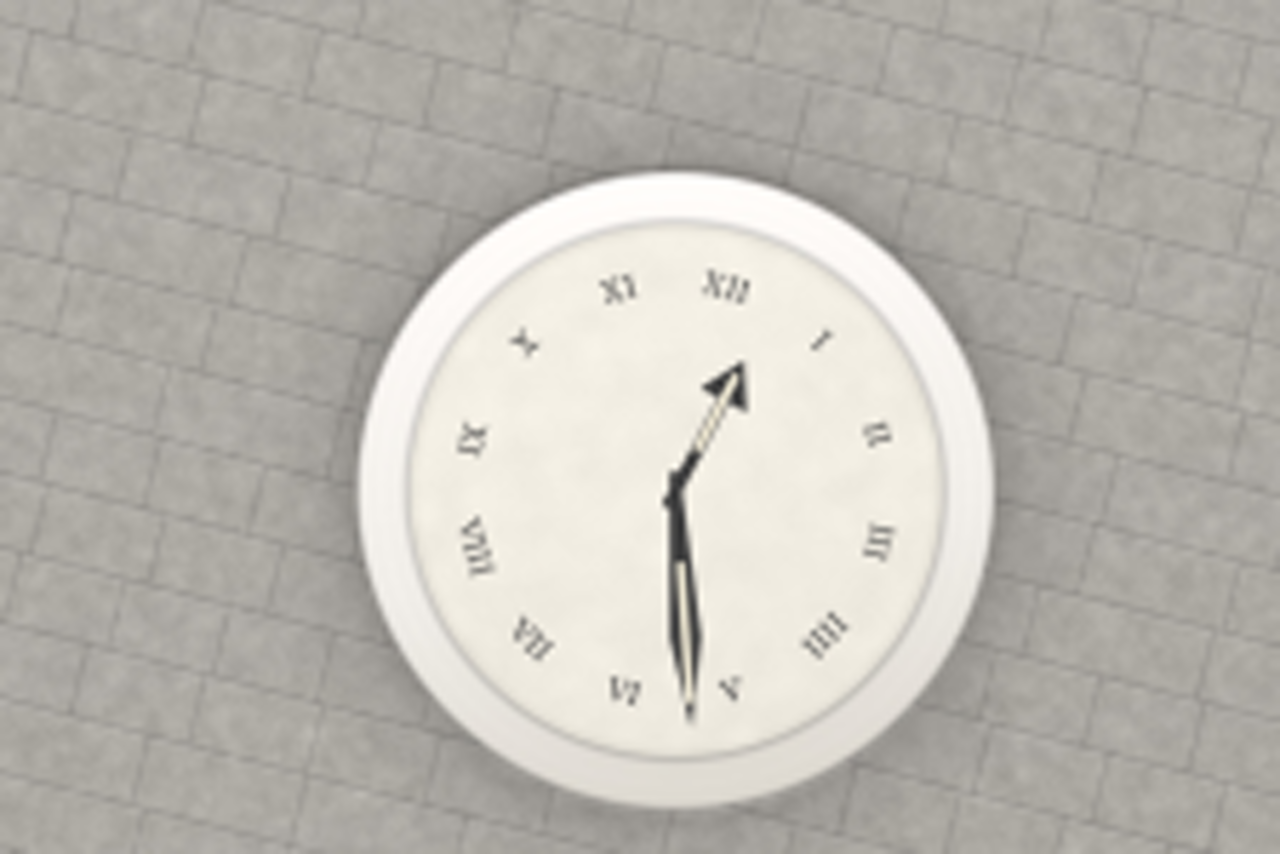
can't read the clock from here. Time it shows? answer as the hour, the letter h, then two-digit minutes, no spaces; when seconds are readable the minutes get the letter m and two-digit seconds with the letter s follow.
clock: 12h27
